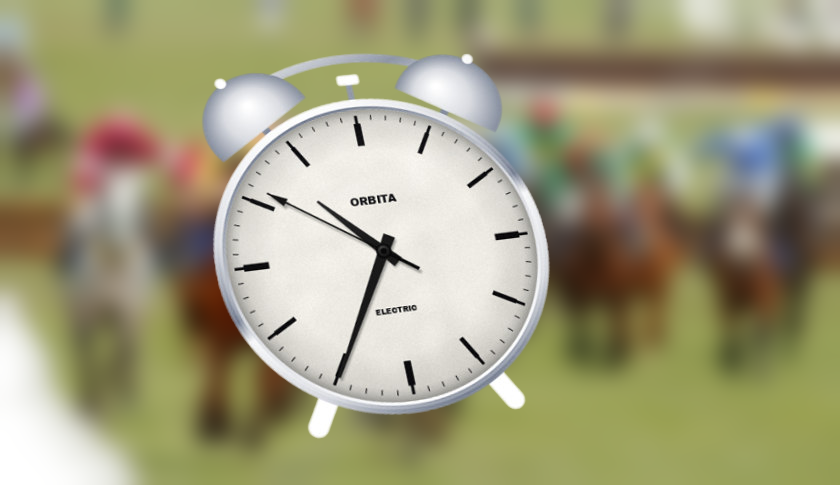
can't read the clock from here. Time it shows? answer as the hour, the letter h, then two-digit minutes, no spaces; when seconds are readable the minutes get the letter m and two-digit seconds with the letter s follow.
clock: 10h34m51s
